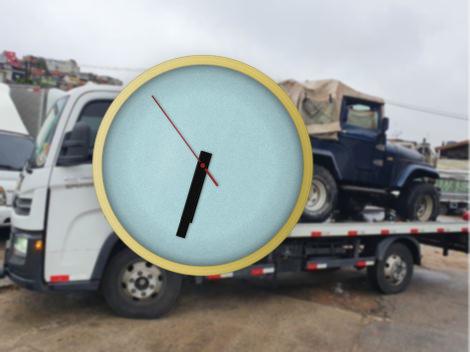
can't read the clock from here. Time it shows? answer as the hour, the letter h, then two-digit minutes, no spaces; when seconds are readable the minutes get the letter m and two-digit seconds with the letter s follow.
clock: 6h32m54s
